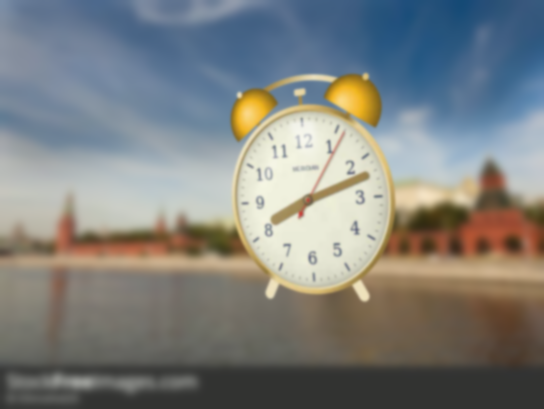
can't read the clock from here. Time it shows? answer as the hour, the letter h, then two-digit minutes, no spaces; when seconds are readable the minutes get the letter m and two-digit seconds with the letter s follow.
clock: 8h12m06s
